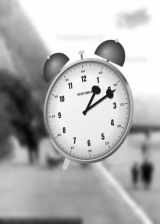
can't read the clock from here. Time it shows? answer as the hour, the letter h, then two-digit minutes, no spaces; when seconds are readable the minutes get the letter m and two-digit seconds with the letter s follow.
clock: 1h11
